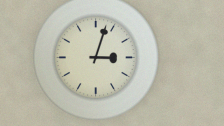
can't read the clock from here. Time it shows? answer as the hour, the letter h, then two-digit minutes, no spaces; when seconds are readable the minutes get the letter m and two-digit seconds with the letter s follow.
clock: 3h03
